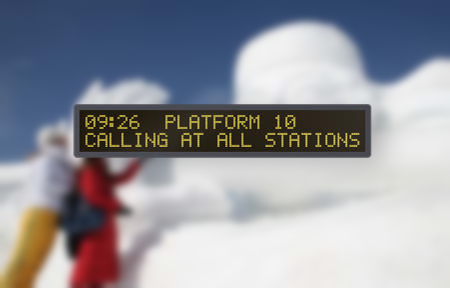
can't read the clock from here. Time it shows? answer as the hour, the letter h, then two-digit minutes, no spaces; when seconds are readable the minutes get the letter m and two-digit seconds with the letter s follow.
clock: 9h26
